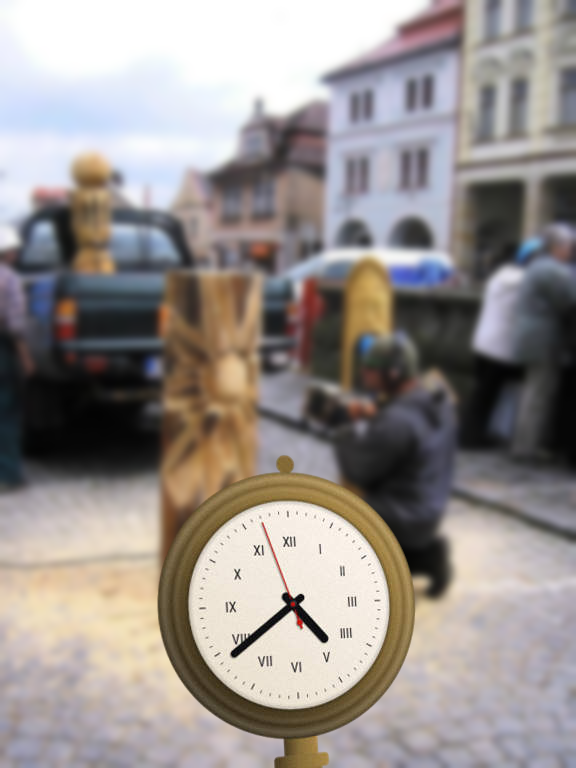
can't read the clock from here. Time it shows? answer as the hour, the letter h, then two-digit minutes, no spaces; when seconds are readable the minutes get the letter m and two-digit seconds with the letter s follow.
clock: 4h38m57s
